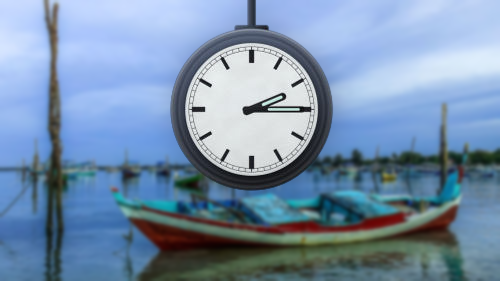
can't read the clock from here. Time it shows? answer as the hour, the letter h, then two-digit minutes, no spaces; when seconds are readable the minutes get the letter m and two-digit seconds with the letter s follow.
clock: 2h15
